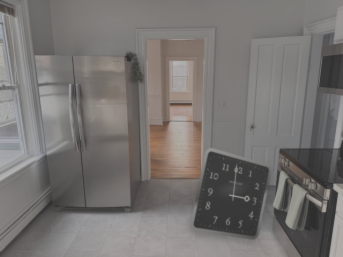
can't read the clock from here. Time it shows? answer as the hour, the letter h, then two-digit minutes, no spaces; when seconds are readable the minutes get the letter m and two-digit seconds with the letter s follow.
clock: 2h59
